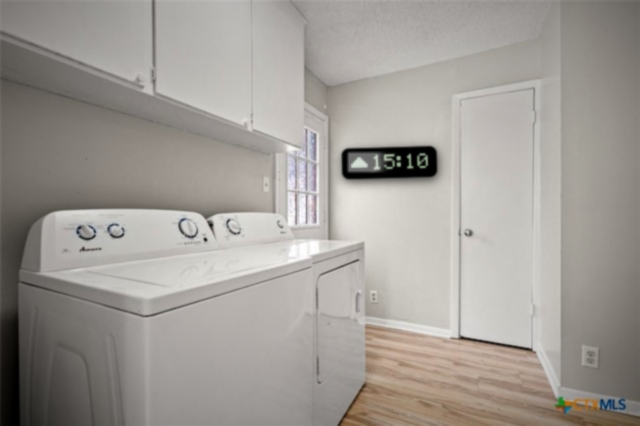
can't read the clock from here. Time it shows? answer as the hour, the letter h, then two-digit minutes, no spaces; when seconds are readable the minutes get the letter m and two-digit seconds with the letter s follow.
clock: 15h10
